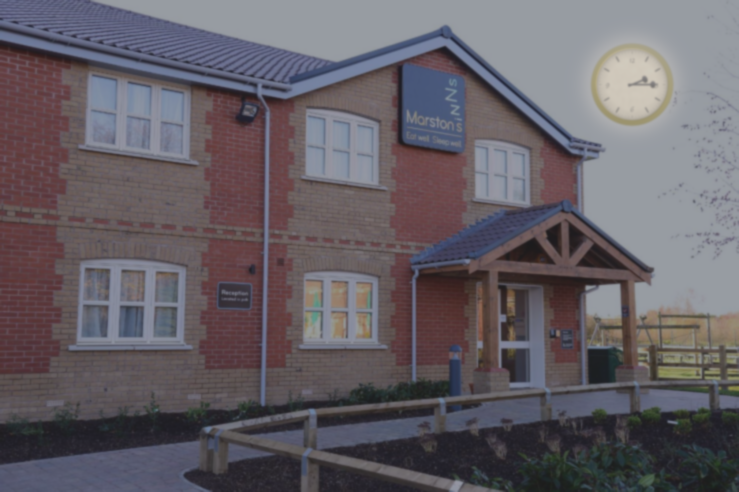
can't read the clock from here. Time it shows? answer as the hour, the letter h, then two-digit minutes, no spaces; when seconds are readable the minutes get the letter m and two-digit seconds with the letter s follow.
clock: 2h15
